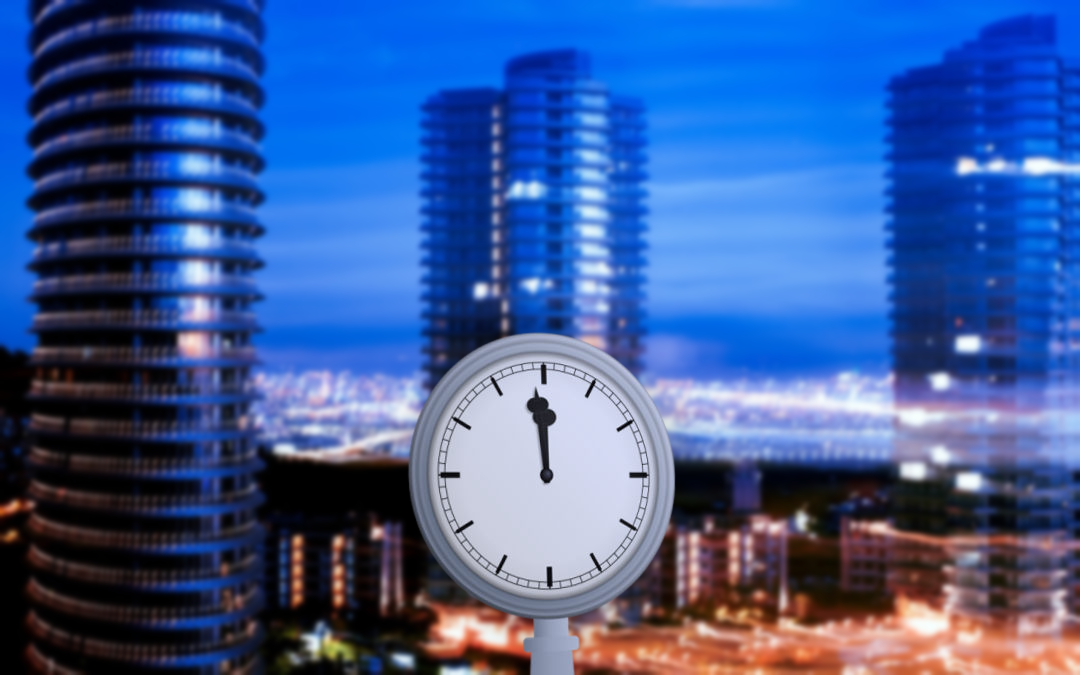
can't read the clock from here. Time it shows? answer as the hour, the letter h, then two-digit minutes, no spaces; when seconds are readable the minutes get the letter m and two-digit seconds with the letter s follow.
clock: 11h59
